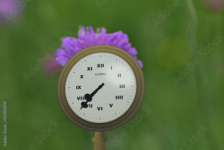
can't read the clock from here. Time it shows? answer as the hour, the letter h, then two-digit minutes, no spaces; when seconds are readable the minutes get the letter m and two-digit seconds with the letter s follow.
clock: 7h37
